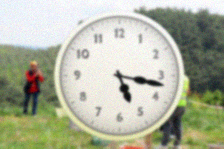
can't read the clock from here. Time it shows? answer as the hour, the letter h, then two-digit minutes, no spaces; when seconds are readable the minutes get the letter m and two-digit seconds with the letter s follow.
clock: 5h17
